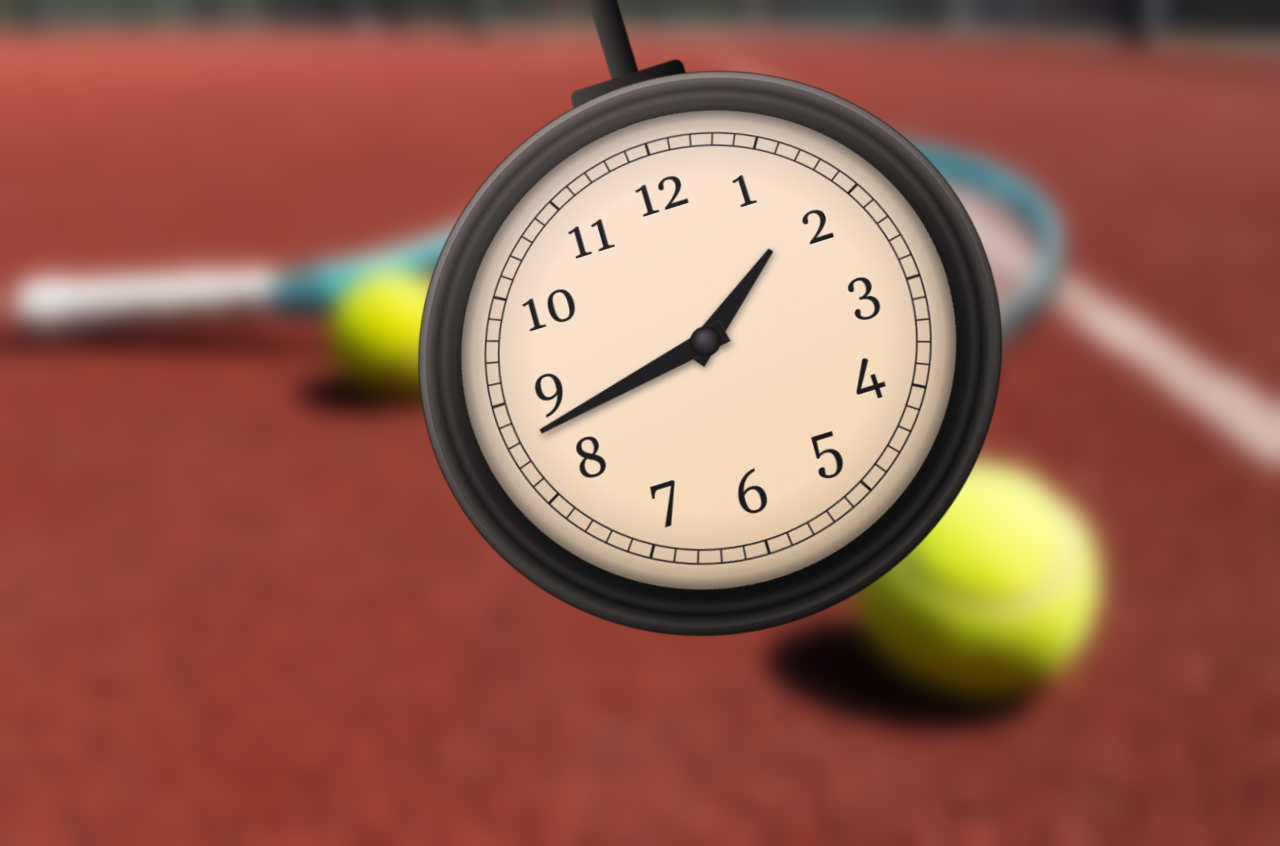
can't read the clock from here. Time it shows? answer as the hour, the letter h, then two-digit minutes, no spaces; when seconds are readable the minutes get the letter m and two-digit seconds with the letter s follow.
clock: 1h43
